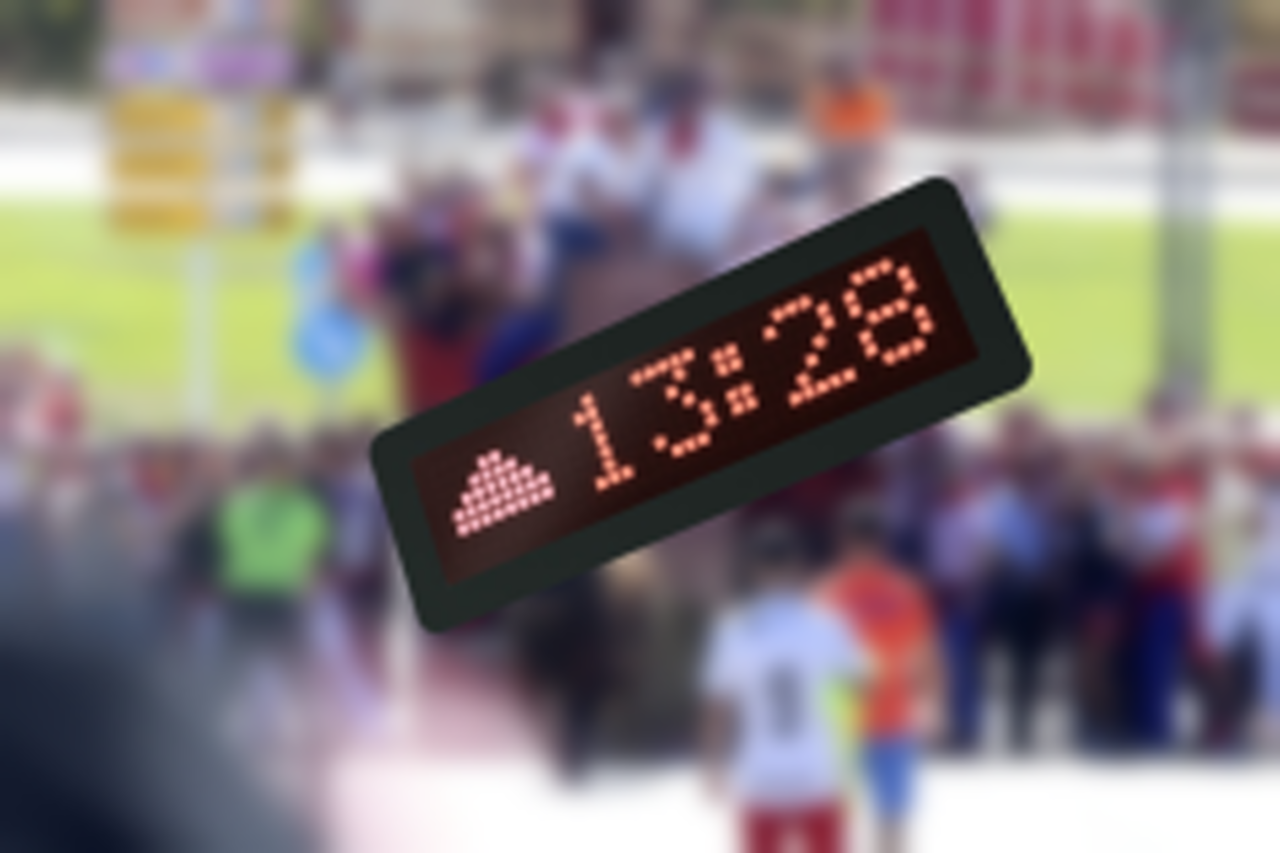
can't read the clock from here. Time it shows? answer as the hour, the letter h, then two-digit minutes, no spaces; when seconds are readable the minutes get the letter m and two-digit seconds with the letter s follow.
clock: 13h28
